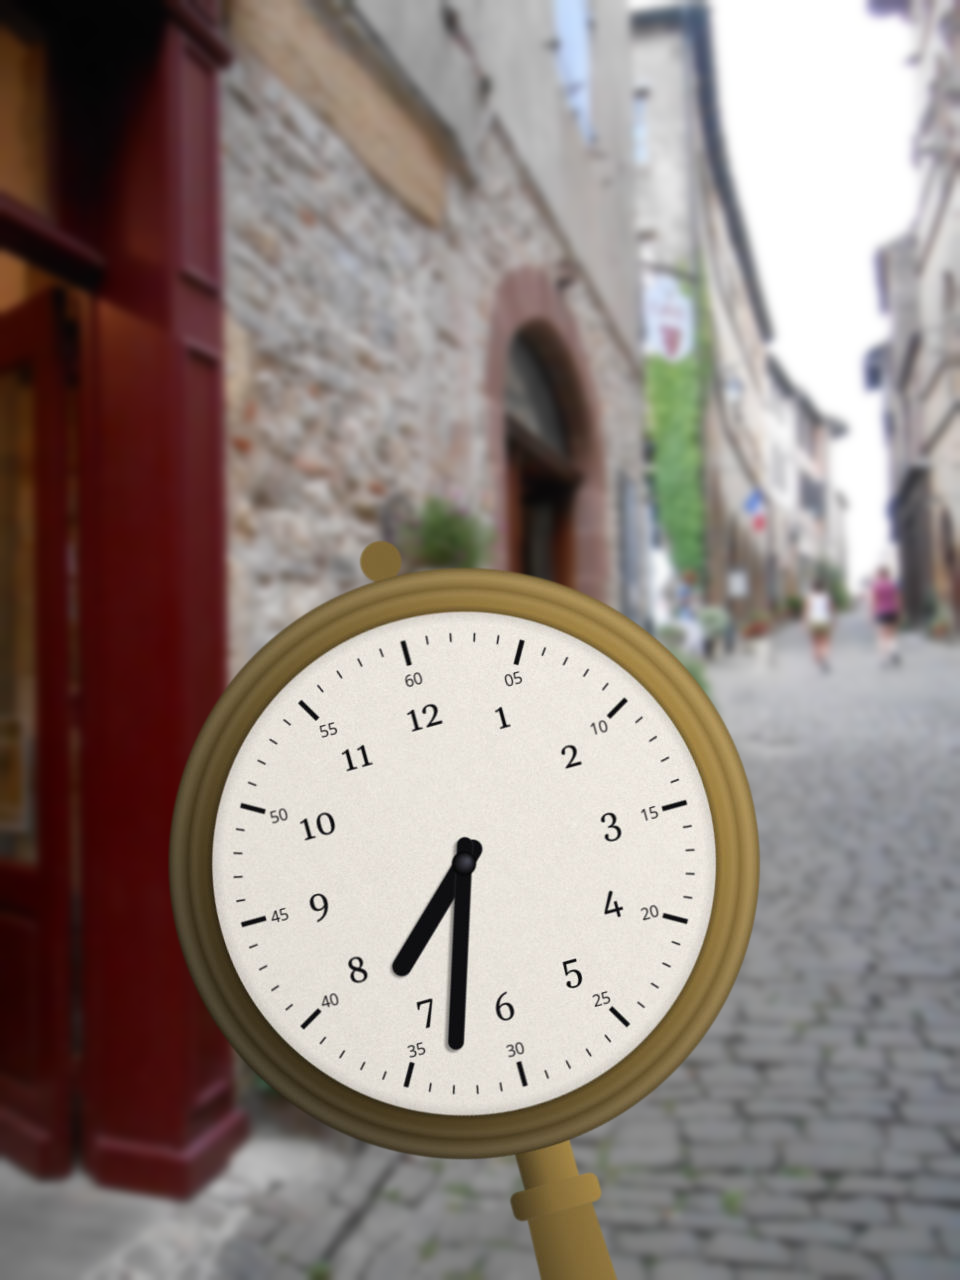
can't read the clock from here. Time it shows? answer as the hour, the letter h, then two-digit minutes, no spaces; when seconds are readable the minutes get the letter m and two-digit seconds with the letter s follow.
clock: 7h33
